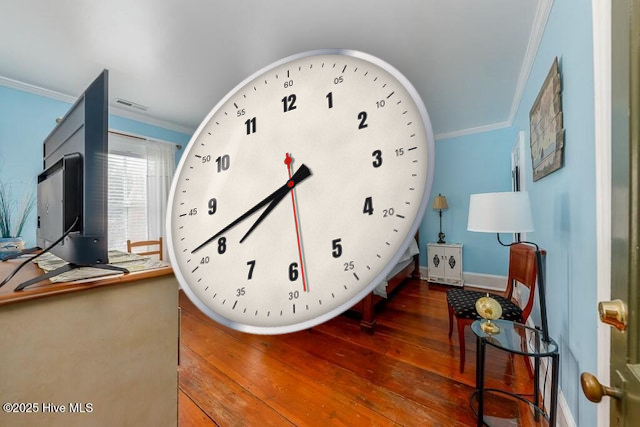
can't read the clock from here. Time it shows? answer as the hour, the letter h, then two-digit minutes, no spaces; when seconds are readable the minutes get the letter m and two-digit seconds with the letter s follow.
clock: 7h41m29s
